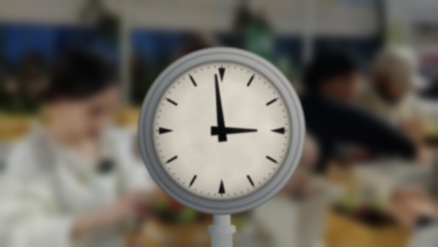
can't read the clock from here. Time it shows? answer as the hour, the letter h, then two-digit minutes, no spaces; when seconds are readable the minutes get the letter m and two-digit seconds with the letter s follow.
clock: 2h59
